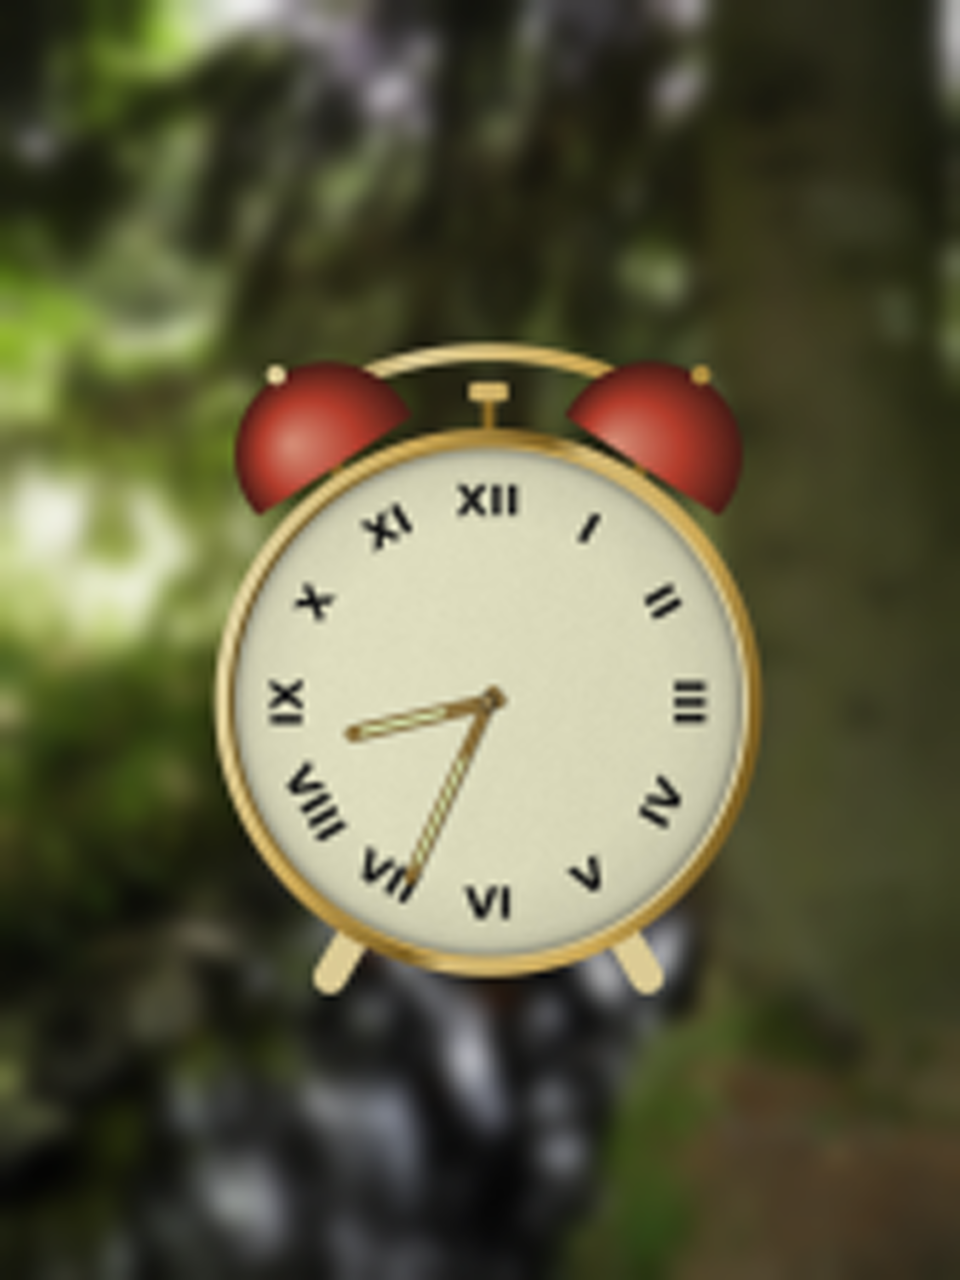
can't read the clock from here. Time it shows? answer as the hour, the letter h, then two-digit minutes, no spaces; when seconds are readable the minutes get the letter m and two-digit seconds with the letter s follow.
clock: 8h34
